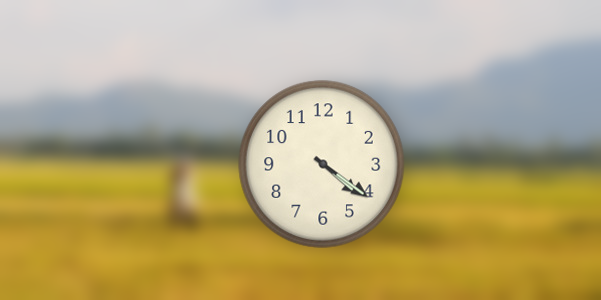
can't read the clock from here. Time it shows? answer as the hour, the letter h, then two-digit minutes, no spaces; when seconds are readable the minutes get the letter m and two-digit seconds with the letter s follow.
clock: 4h21
